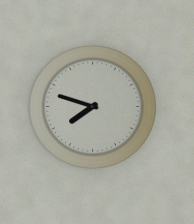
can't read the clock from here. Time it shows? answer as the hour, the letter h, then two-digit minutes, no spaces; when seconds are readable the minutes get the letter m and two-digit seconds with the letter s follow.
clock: 7h48
